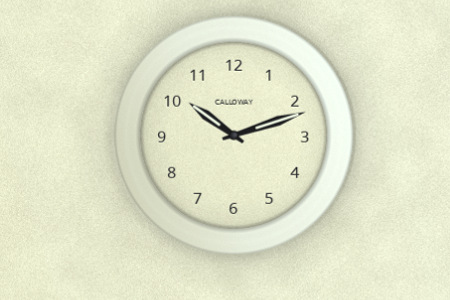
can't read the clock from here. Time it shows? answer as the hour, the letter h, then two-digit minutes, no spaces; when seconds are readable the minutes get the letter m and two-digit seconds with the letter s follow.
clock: 10h12
